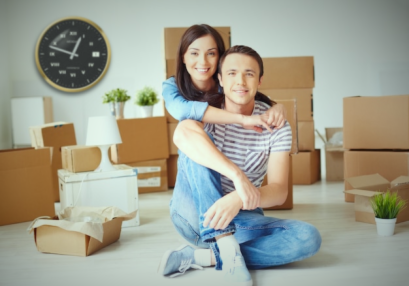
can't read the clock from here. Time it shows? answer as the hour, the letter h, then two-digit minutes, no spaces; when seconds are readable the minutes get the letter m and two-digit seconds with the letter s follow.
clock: 12h48
